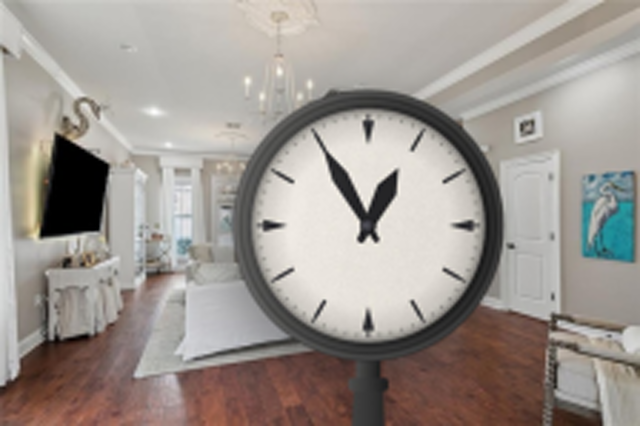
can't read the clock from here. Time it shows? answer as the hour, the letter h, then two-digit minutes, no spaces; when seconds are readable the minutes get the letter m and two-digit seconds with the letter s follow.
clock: 12h55
